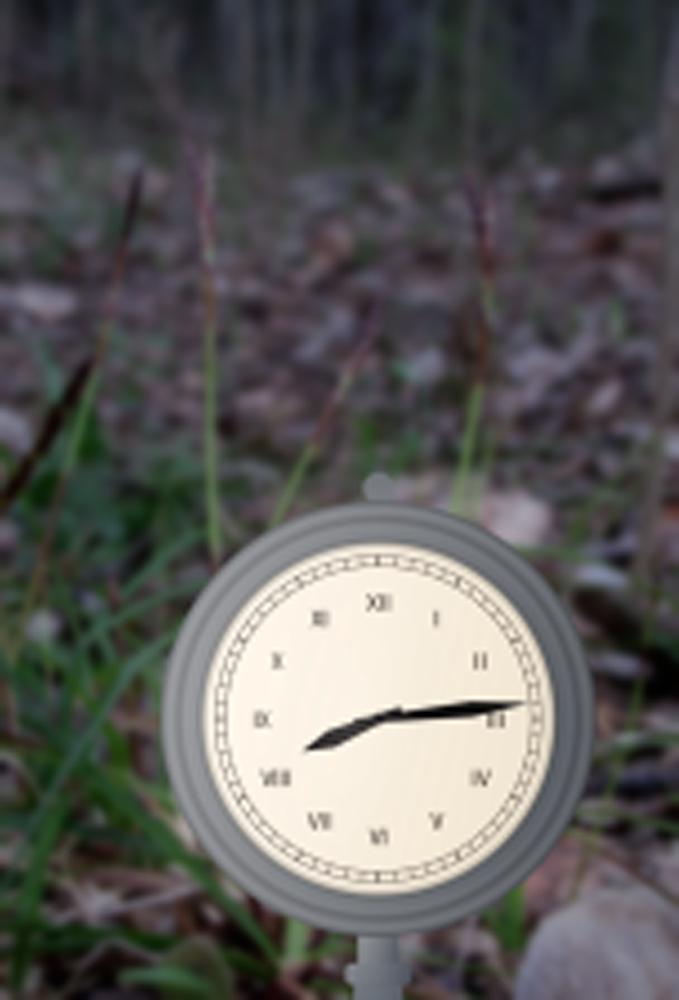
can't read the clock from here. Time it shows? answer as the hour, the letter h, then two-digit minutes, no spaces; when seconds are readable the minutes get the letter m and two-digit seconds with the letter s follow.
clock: 8h14
